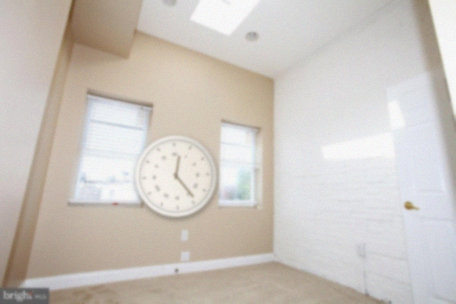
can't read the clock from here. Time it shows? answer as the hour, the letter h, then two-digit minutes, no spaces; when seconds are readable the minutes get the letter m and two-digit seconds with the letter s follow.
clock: 12h24
